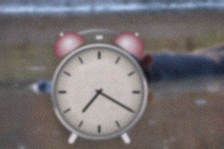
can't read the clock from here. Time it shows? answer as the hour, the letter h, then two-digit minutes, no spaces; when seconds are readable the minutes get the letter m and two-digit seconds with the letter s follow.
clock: 7h20
